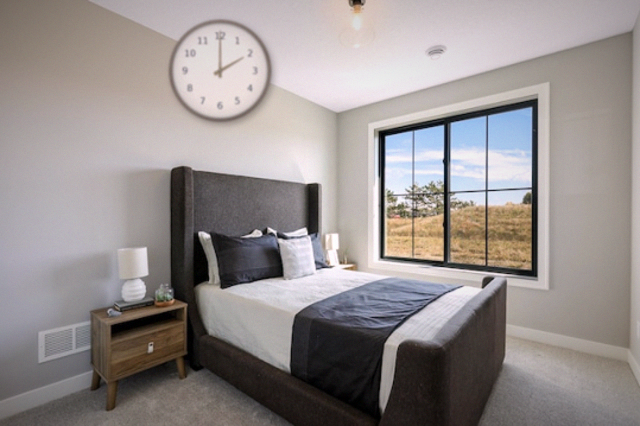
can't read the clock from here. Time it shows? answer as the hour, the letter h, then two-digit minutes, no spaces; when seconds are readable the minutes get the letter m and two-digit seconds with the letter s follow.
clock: 2h00
